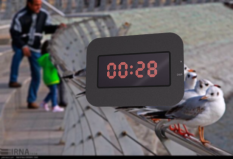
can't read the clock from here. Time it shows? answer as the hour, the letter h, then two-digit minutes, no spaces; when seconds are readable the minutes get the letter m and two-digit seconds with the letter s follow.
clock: 0h28
